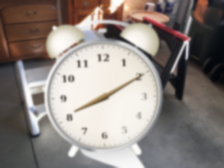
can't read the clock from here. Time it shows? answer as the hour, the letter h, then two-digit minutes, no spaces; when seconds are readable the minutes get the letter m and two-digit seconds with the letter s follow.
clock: 8h10
